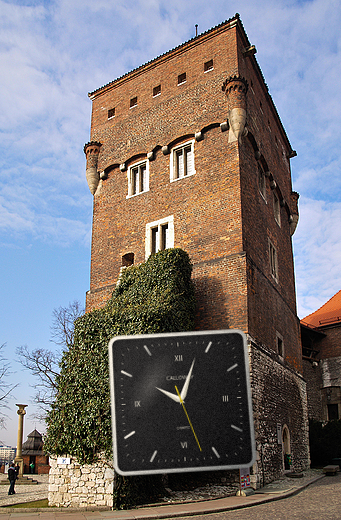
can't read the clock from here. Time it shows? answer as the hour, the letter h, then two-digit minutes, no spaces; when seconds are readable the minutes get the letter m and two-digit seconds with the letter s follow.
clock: 10h03m27s
